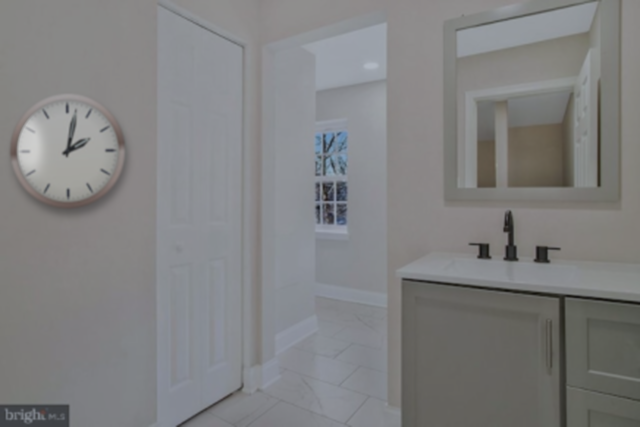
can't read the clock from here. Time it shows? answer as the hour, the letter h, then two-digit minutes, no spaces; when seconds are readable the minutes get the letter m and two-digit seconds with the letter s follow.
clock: 2h02
